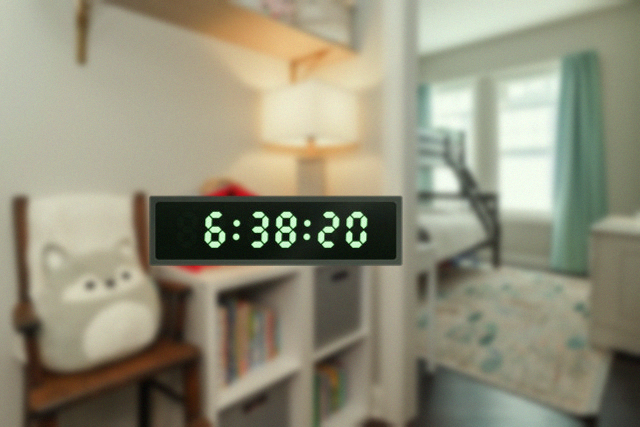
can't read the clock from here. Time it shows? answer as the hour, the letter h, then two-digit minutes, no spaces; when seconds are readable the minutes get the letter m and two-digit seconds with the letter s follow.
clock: 6h38m20s
